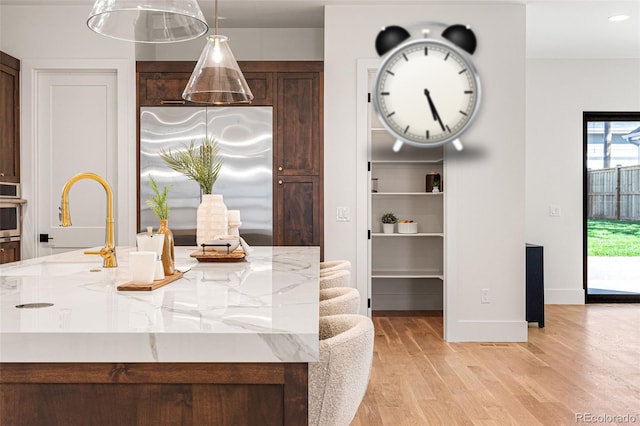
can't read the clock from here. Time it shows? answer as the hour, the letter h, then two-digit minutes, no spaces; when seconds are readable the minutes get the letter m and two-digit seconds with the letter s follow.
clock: 5h26
